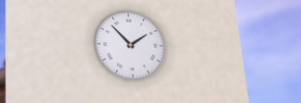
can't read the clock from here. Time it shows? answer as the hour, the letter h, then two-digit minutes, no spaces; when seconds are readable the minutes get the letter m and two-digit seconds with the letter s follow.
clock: 1h53
